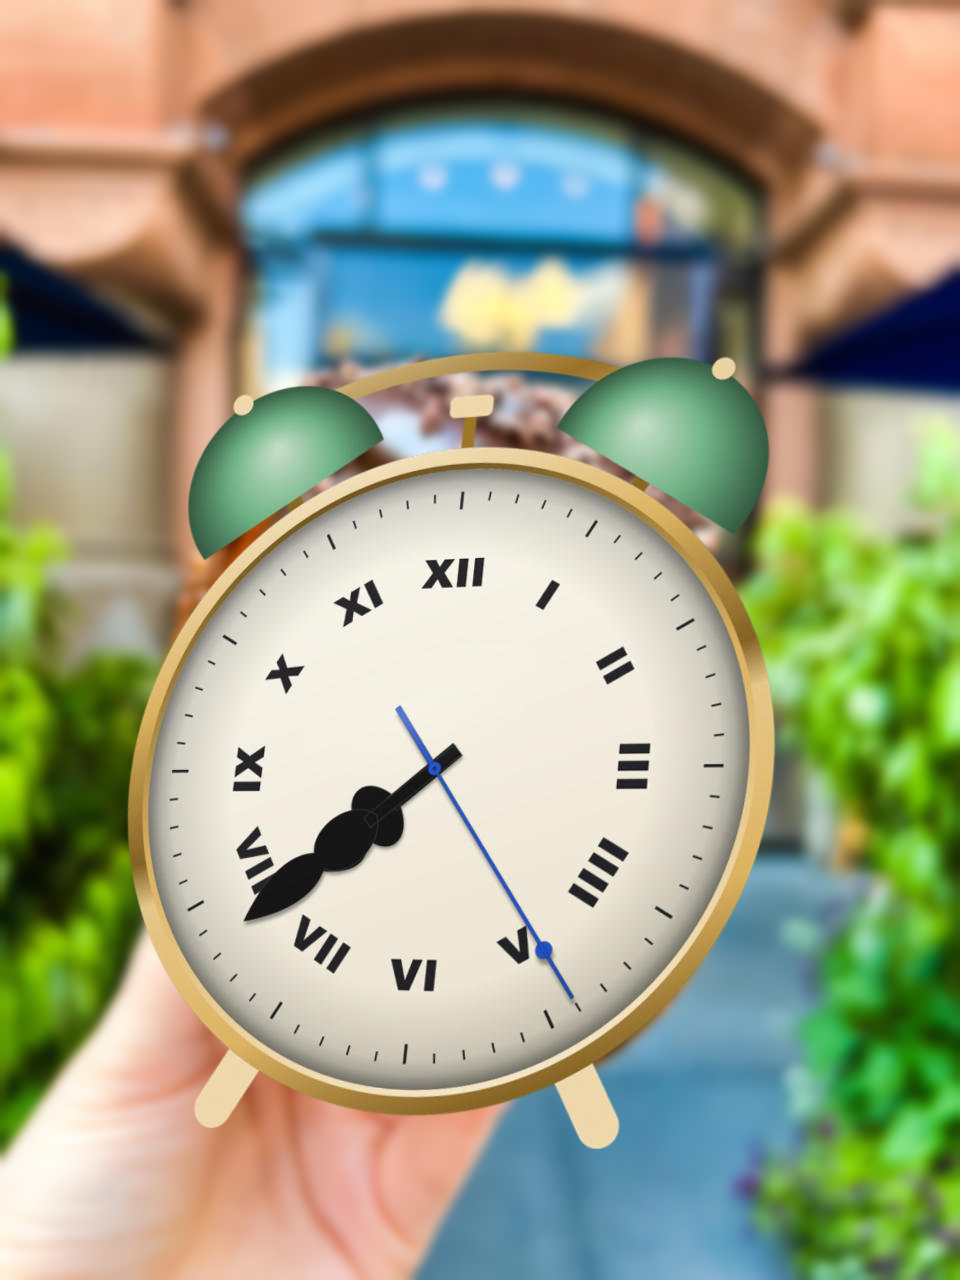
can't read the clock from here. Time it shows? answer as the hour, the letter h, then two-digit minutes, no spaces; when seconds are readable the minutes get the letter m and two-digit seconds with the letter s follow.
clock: 7h38m24s
